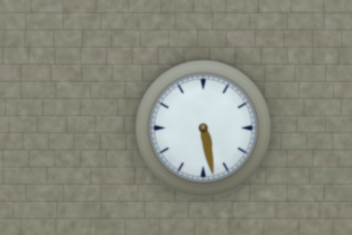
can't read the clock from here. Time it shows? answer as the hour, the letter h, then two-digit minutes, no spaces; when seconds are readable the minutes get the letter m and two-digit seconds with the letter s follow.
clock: 5h28
